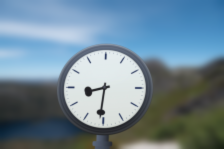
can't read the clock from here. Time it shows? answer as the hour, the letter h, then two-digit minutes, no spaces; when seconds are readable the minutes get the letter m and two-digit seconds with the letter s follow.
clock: 8h31
